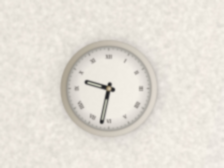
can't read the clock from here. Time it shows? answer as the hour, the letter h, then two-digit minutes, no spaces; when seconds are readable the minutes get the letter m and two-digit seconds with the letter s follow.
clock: 9h32
